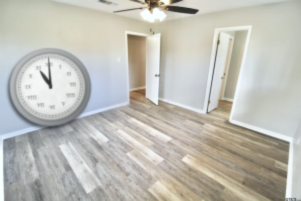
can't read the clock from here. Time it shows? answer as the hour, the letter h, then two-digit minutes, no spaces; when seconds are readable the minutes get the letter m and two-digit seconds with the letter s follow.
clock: 11h00
